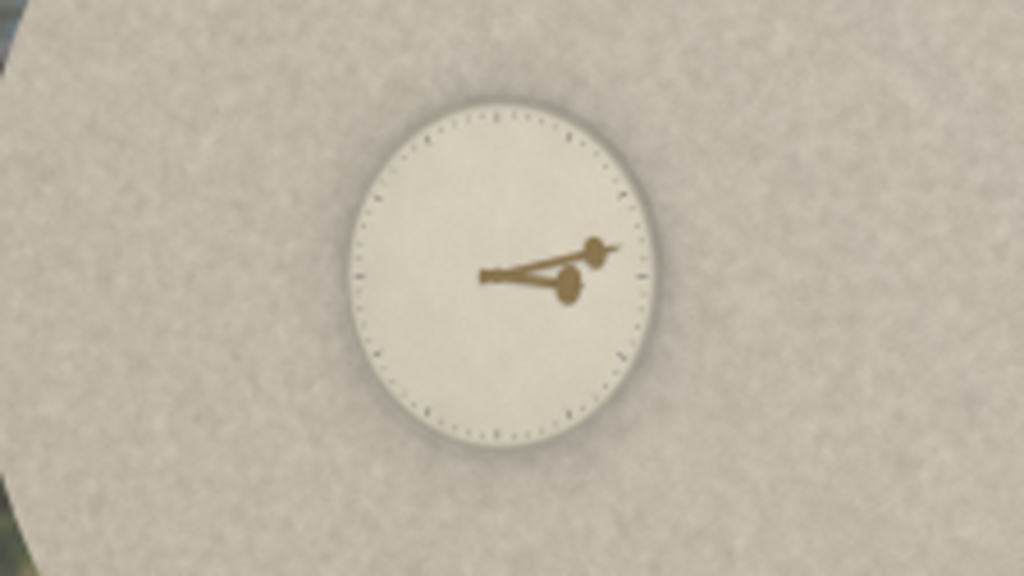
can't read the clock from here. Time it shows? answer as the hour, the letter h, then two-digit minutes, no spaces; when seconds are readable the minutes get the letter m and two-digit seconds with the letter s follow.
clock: 3h13
